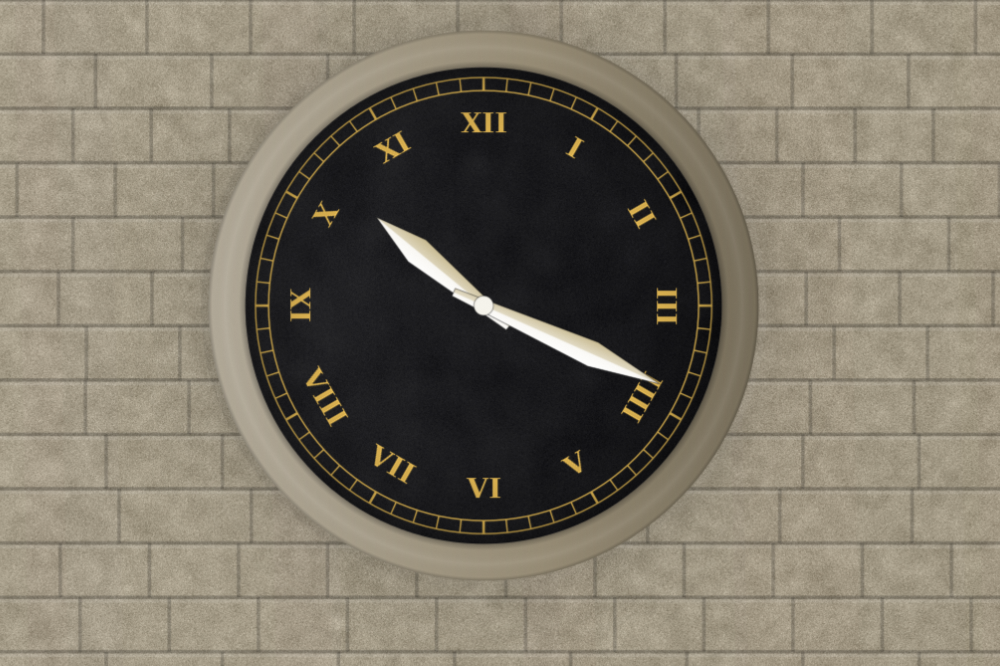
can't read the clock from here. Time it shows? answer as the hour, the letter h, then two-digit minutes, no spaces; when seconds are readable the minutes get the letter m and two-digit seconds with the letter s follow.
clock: 10h19
